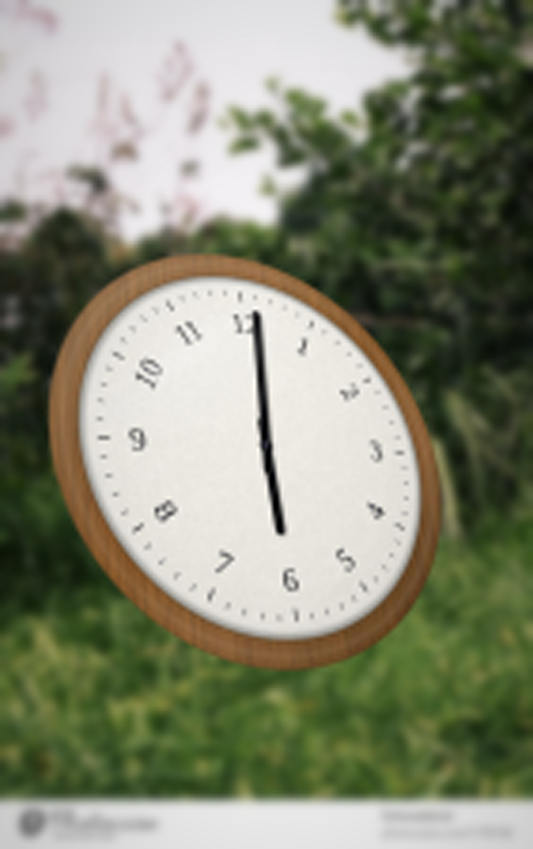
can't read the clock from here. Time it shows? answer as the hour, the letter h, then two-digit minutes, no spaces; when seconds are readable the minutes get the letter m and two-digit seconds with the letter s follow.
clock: 6h01
